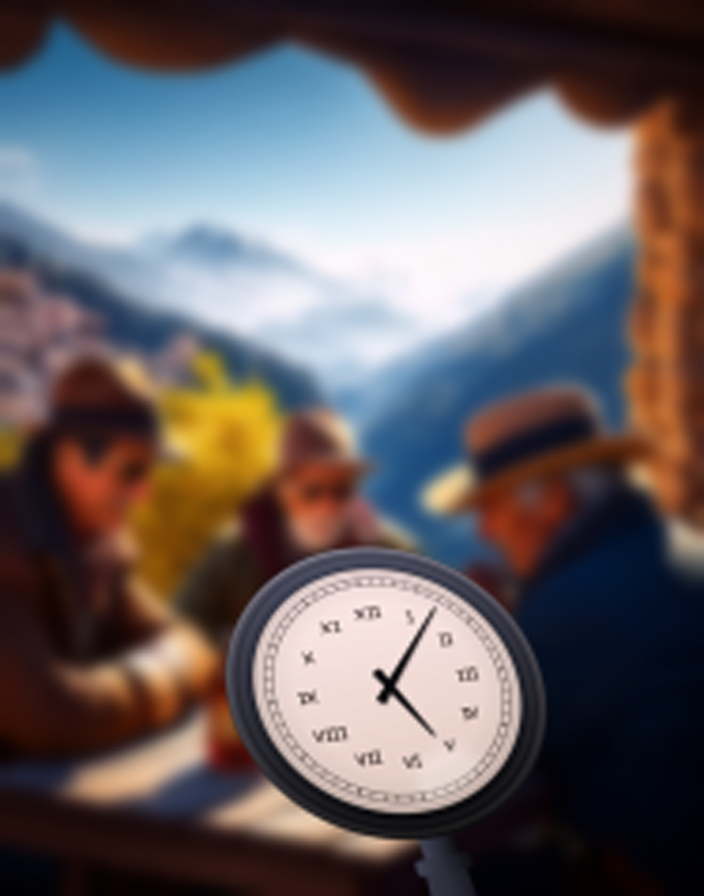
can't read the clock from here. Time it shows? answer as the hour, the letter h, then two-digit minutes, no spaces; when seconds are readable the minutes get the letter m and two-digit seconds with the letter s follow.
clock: 5h07
